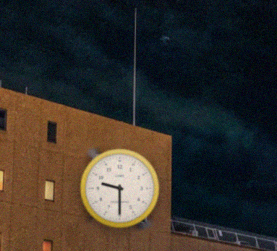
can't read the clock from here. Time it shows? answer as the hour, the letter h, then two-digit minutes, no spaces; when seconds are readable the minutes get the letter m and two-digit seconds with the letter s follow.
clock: 9h30
